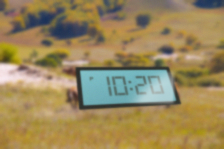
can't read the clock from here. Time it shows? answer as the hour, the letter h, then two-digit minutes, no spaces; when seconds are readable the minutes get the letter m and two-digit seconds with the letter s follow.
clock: 10h20
